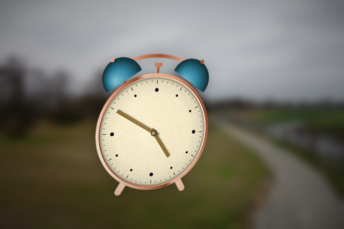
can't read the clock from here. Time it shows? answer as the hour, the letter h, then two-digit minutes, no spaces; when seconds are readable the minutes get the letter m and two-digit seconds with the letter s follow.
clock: 4h50
